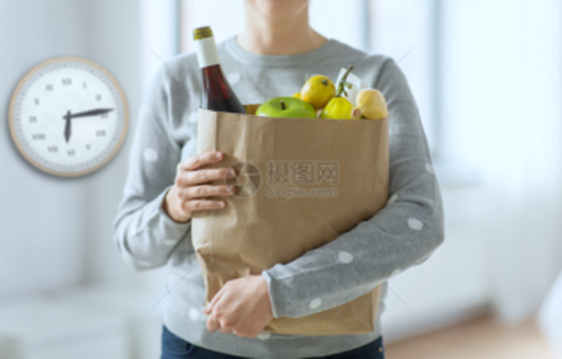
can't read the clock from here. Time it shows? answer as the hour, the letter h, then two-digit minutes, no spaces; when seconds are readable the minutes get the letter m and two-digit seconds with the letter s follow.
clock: 6h14
